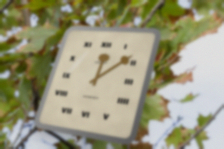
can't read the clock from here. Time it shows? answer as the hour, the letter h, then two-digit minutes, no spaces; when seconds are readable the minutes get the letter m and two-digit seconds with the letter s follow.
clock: 12h08
